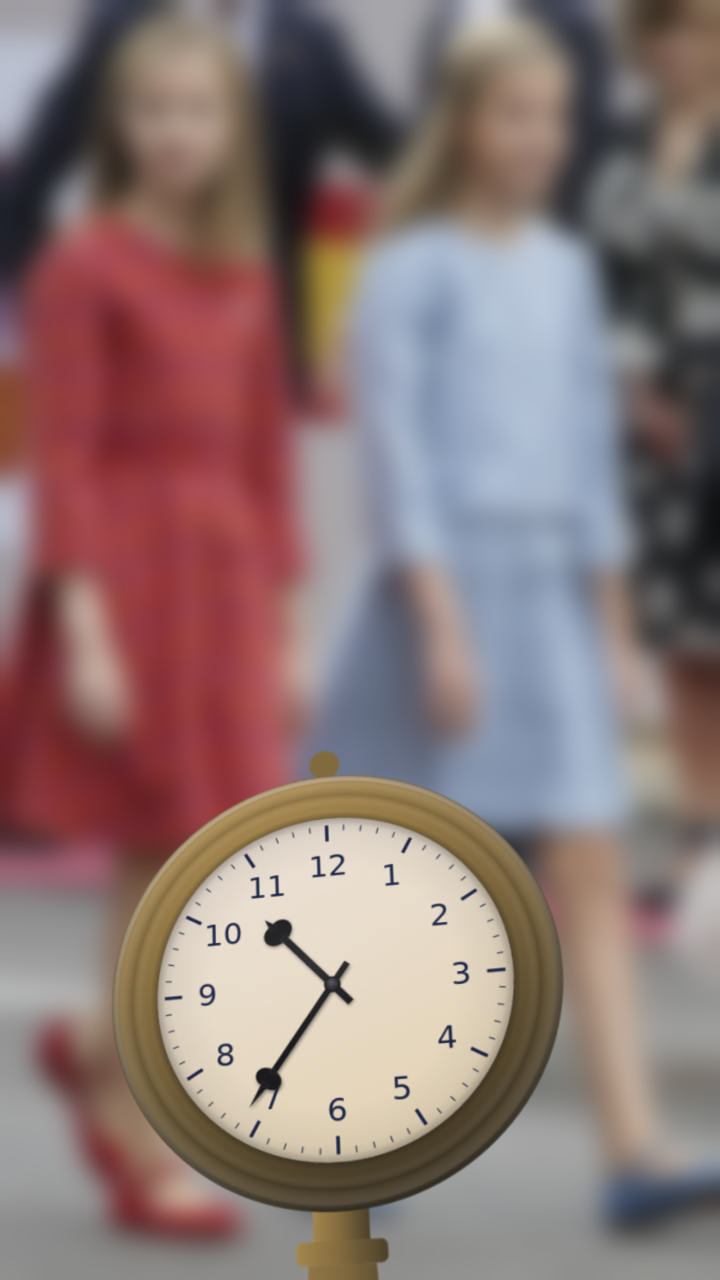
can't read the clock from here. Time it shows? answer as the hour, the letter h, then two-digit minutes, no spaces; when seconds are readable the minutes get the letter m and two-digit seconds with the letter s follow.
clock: 10h36
